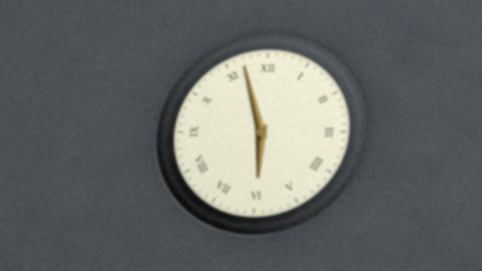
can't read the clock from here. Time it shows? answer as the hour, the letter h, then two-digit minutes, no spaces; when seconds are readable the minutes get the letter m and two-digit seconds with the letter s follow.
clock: 5h57
